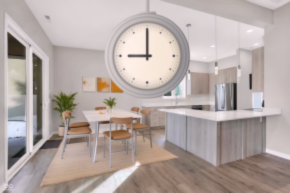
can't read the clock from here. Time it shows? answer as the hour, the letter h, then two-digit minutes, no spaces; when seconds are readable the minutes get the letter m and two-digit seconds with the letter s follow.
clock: 9h00
